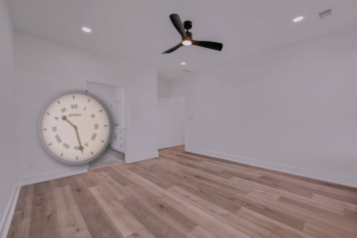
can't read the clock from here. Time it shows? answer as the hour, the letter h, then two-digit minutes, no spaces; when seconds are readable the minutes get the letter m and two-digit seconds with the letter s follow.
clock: 10h28
